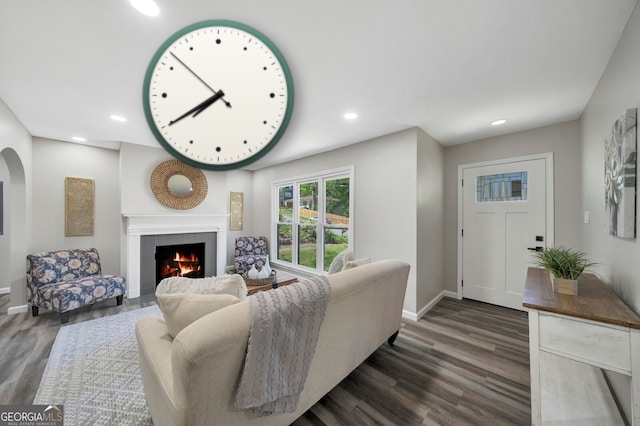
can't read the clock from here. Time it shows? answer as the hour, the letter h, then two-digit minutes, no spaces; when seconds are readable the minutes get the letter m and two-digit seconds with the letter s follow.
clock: 7h39m52s
